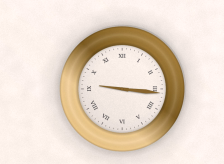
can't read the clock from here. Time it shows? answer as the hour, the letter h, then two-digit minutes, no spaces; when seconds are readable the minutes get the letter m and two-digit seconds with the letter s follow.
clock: 9h16
